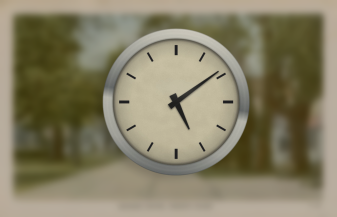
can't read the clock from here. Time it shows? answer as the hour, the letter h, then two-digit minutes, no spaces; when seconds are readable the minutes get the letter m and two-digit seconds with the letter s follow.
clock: 5h09
